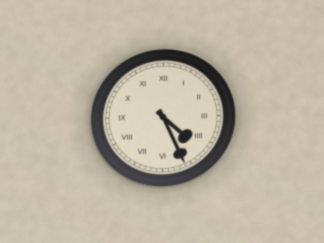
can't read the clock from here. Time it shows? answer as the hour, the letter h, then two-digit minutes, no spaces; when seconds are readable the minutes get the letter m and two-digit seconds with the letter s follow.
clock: 4h26
